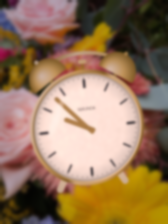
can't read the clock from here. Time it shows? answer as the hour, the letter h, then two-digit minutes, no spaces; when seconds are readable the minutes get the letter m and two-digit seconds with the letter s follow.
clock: 9h53
